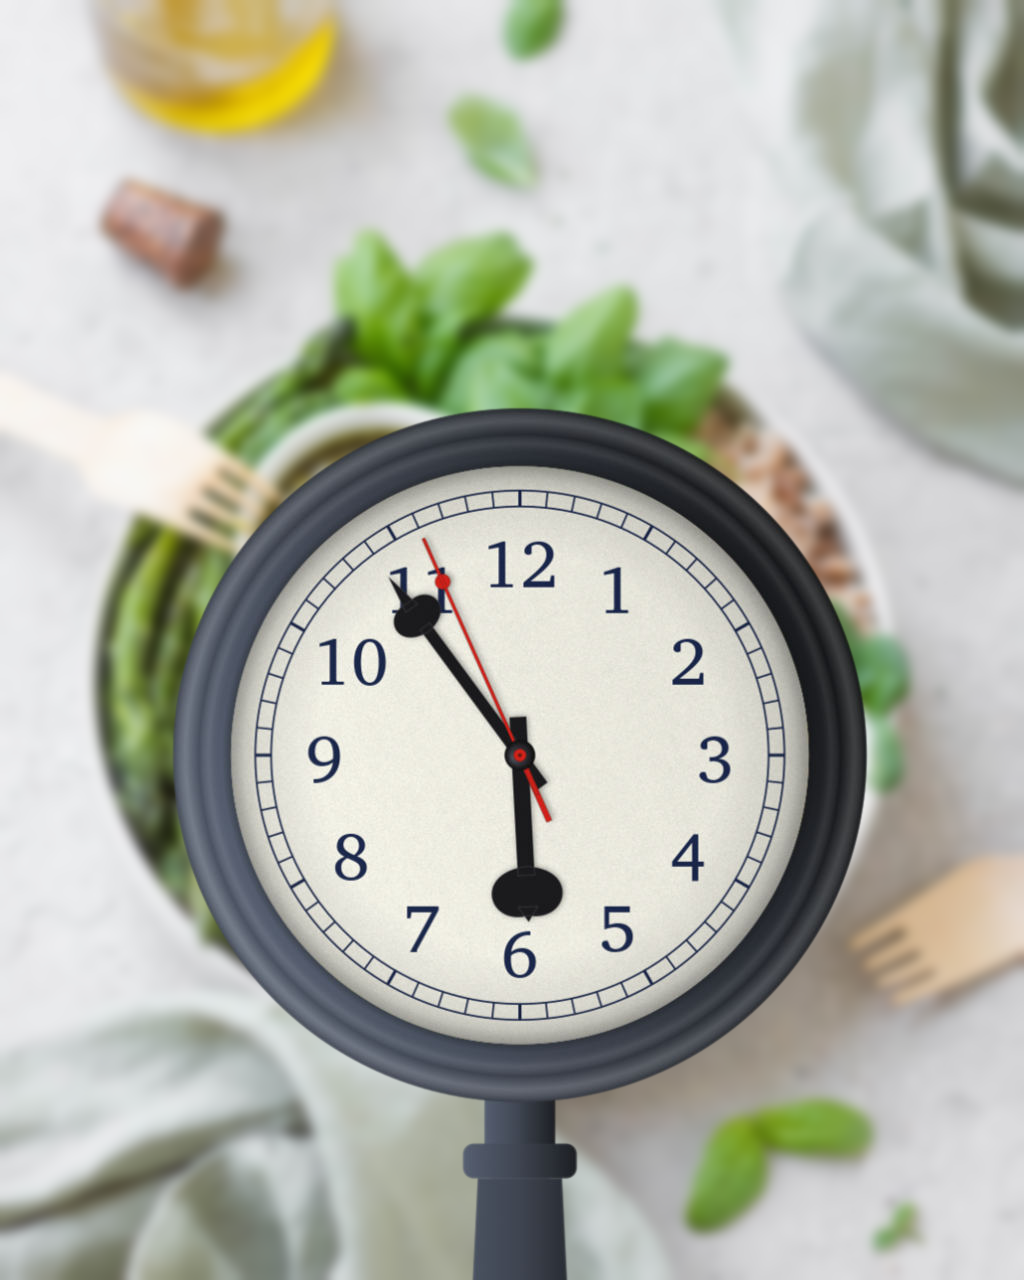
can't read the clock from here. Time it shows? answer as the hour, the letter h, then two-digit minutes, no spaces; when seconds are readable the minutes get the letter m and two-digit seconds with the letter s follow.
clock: 5h53m56s
